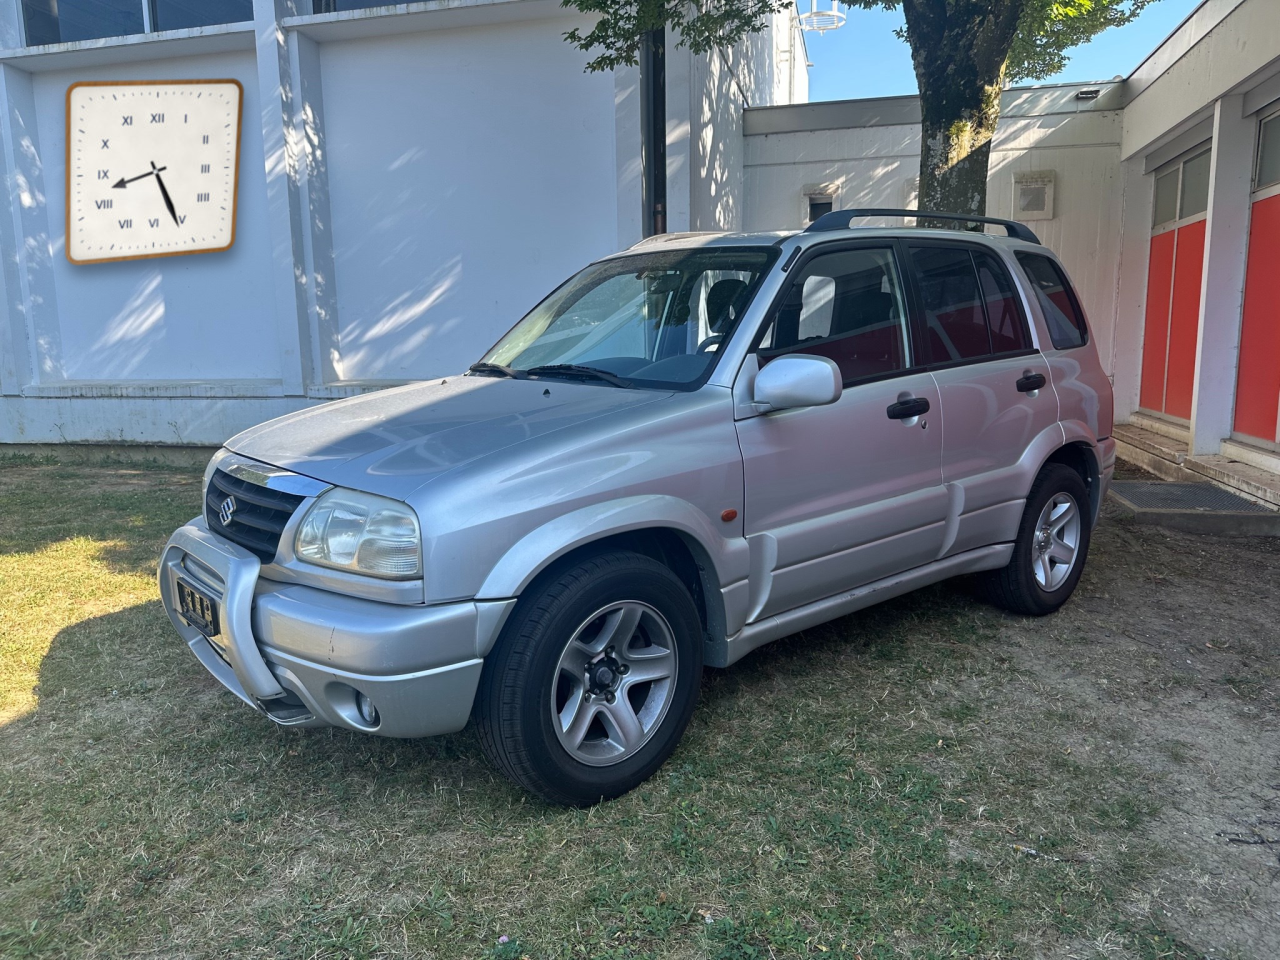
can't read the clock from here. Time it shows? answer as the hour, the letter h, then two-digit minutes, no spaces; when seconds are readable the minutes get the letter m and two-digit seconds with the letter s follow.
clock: 8h26
